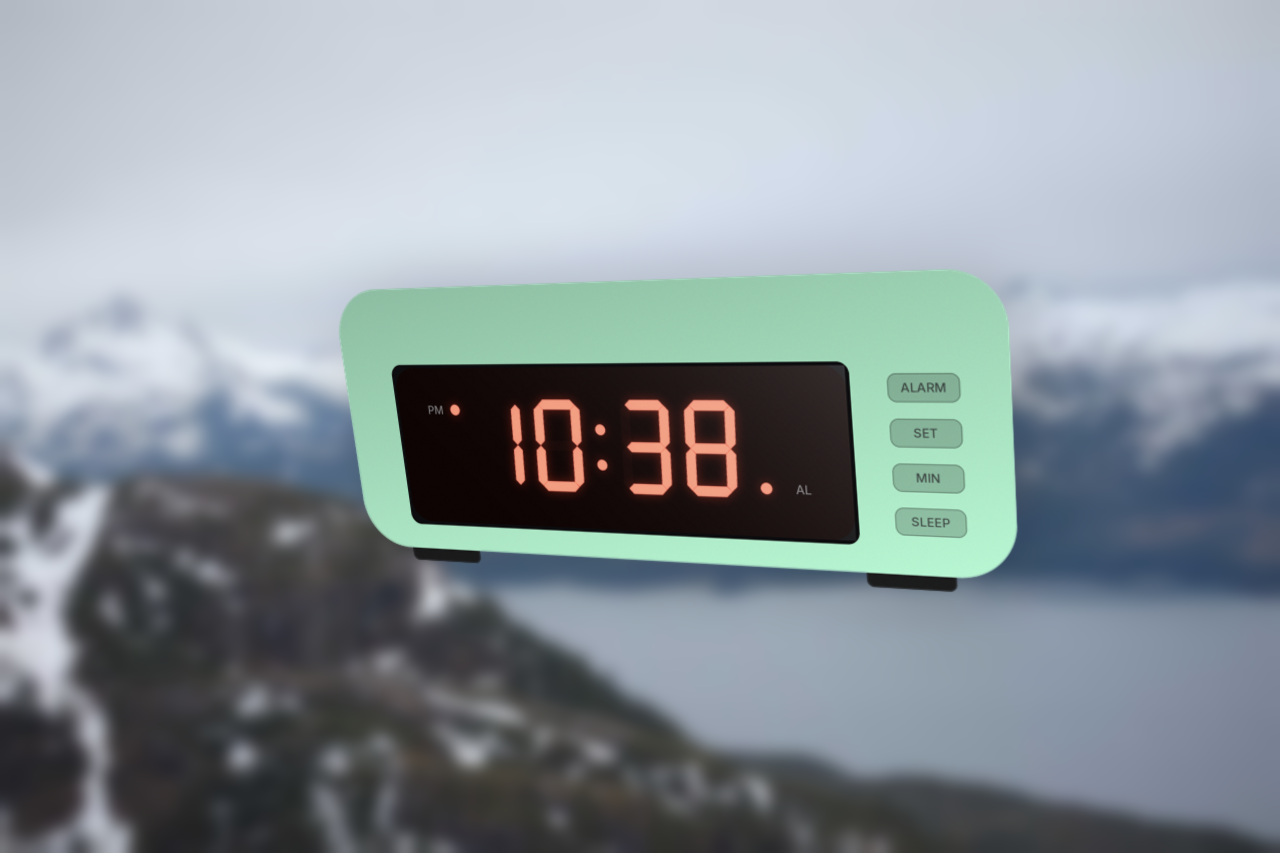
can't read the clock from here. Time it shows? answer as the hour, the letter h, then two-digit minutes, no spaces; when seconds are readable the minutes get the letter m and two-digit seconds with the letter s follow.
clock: 10h38
